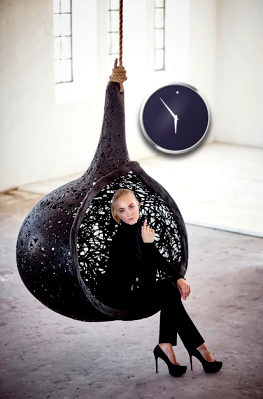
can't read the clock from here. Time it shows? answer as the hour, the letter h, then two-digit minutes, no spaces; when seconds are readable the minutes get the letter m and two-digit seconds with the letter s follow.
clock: 5h53
